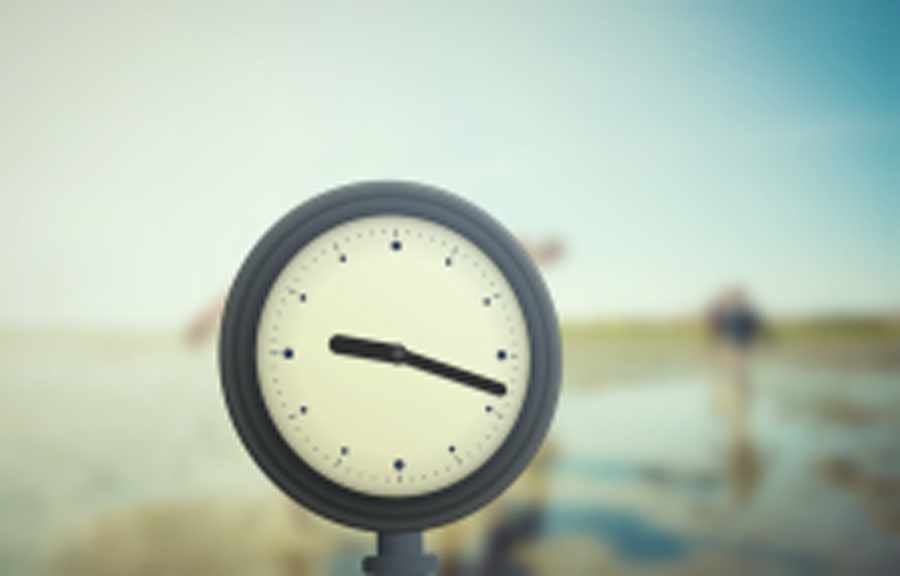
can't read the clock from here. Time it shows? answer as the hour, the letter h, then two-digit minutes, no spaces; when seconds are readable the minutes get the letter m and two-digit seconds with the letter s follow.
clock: 9h18
